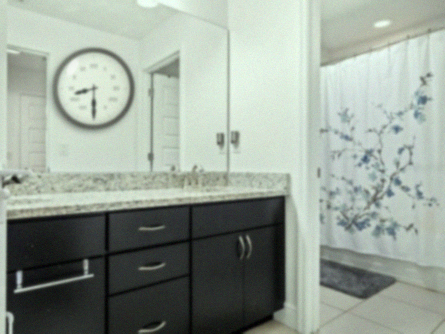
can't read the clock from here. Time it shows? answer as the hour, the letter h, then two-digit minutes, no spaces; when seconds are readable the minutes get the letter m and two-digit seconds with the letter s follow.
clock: 8h30
